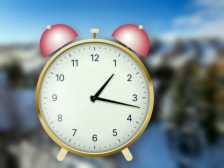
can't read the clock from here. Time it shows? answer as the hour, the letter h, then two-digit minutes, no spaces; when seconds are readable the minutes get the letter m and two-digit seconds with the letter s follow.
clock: 1h17
